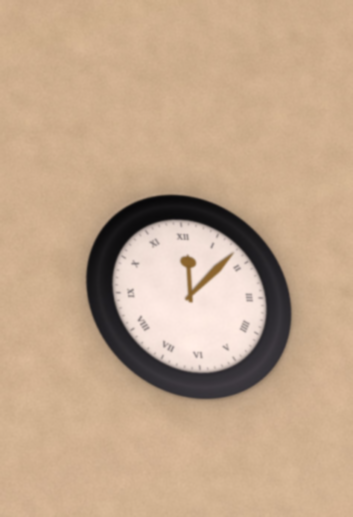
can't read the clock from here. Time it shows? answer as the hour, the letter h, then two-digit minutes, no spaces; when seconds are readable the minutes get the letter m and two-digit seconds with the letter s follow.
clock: 12h08
